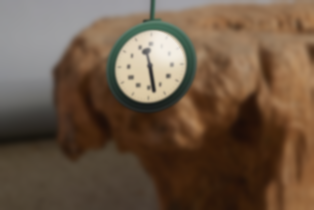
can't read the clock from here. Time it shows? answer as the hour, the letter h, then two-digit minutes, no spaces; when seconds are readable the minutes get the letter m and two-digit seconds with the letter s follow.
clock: 11h28
